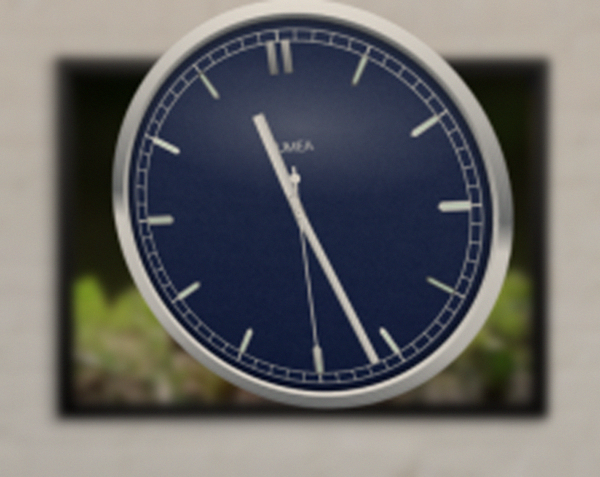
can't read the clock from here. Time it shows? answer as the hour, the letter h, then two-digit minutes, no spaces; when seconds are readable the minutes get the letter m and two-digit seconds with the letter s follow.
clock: 11h26m30s
